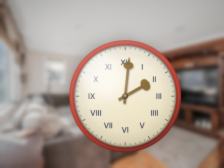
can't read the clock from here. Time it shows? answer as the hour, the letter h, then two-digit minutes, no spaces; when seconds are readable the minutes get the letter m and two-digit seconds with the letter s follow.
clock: 2h01
